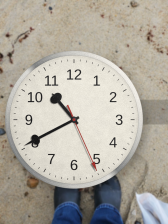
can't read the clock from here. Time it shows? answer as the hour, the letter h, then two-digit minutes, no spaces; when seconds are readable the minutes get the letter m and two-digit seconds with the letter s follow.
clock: 10h40m26s
